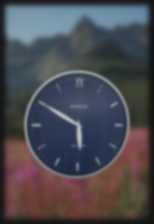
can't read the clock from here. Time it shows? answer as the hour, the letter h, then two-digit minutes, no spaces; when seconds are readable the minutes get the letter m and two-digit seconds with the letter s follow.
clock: 5h50
